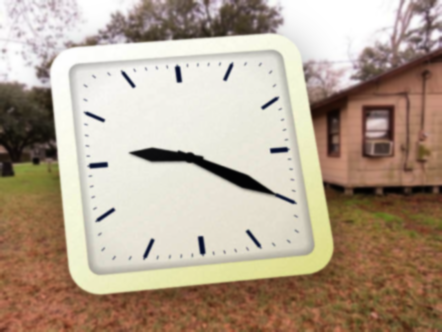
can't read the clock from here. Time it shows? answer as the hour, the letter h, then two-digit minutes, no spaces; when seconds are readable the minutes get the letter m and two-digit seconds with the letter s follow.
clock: 9h20
